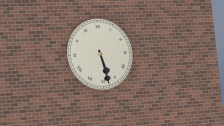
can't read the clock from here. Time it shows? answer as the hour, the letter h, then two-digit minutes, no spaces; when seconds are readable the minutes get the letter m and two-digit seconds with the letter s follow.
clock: 5h28
